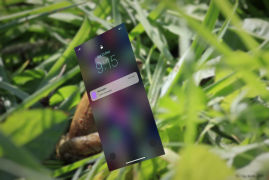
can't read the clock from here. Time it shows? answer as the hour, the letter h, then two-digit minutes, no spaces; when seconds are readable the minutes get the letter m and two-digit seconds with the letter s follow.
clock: 9h15
